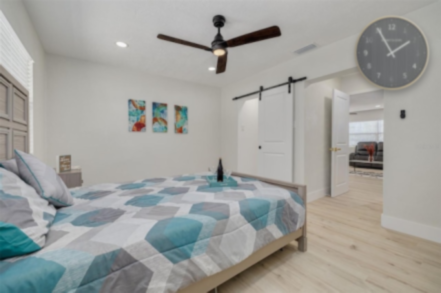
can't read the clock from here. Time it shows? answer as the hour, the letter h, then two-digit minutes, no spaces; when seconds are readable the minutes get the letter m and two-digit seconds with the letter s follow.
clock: 1h55
